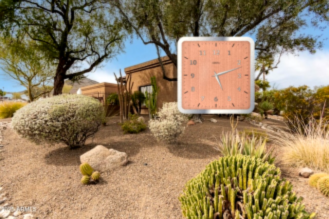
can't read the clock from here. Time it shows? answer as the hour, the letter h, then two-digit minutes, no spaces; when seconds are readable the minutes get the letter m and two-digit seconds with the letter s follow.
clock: 5h12
